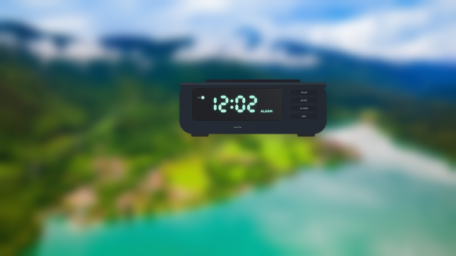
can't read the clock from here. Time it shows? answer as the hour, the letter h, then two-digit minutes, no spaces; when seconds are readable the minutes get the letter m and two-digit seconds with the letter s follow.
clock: 12h02
